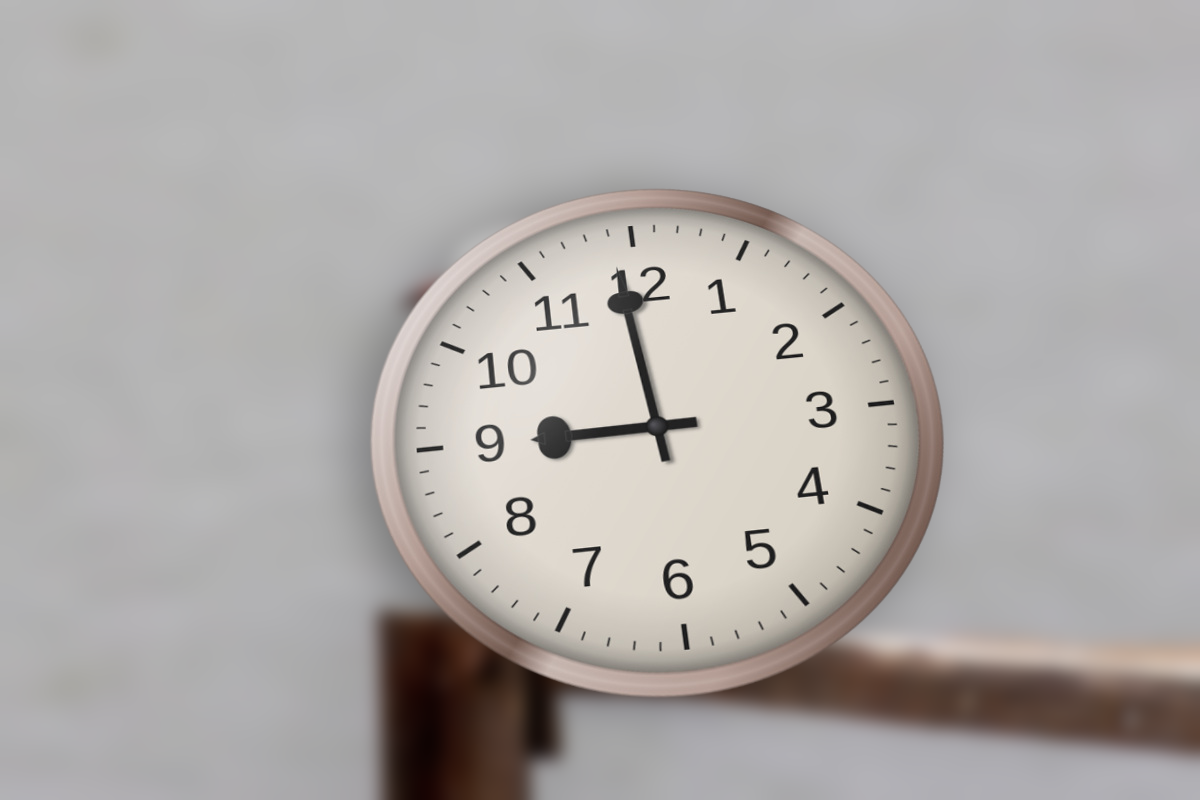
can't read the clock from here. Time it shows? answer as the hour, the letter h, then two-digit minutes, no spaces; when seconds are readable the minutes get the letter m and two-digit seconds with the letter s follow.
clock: 8h59
